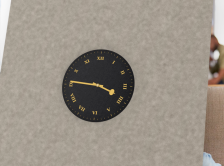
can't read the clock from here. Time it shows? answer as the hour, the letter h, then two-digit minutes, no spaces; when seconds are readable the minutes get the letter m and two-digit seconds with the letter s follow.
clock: 3h46
